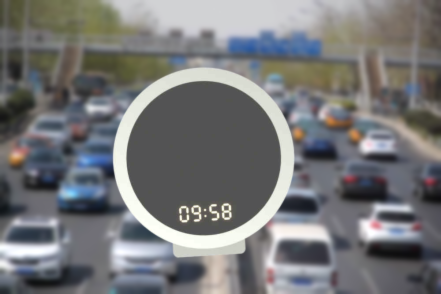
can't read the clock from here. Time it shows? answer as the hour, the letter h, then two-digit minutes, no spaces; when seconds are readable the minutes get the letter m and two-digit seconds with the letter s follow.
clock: 9h58
